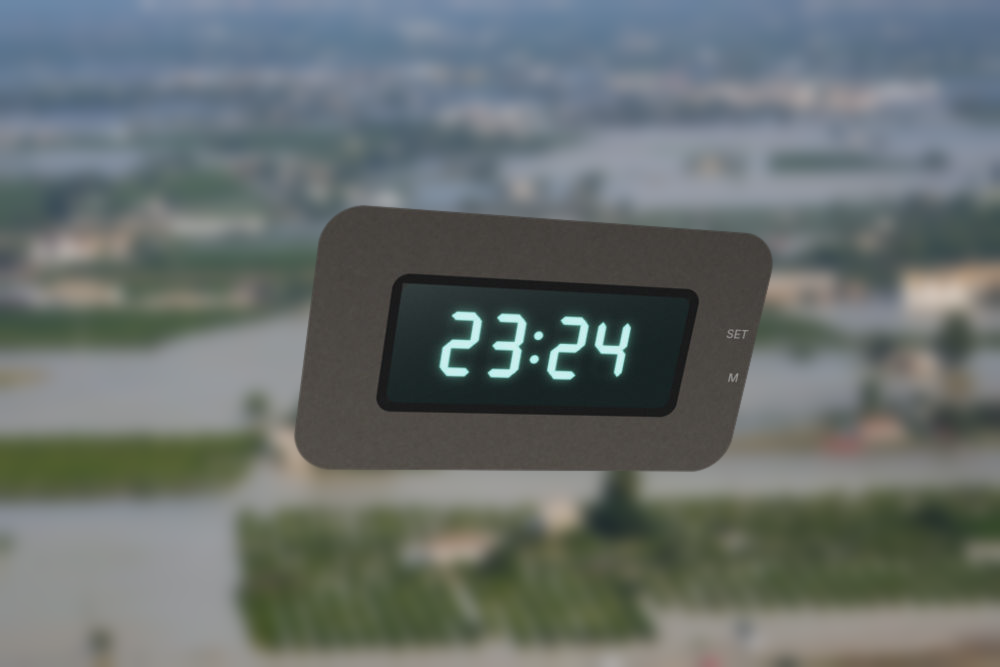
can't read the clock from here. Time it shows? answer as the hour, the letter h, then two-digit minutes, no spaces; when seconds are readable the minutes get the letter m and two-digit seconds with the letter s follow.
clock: 23h24
